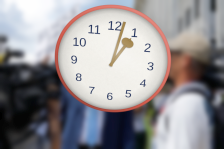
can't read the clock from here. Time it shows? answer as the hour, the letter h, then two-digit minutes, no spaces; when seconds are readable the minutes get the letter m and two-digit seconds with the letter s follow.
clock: 1h02
